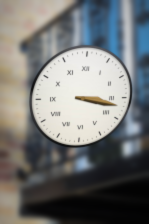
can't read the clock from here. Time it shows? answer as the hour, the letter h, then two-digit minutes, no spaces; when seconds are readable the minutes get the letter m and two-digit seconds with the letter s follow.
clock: 3h17
